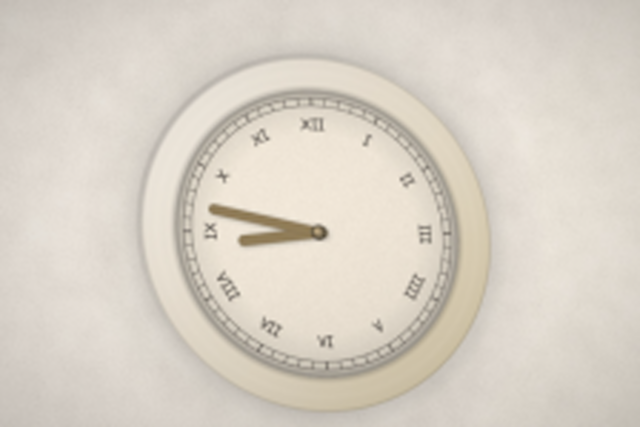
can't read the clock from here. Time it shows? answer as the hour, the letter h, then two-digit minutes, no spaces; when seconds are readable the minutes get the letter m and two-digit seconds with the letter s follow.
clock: 8h47
